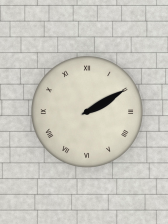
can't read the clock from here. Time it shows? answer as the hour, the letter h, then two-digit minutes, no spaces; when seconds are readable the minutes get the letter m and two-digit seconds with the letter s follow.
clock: 2h10
